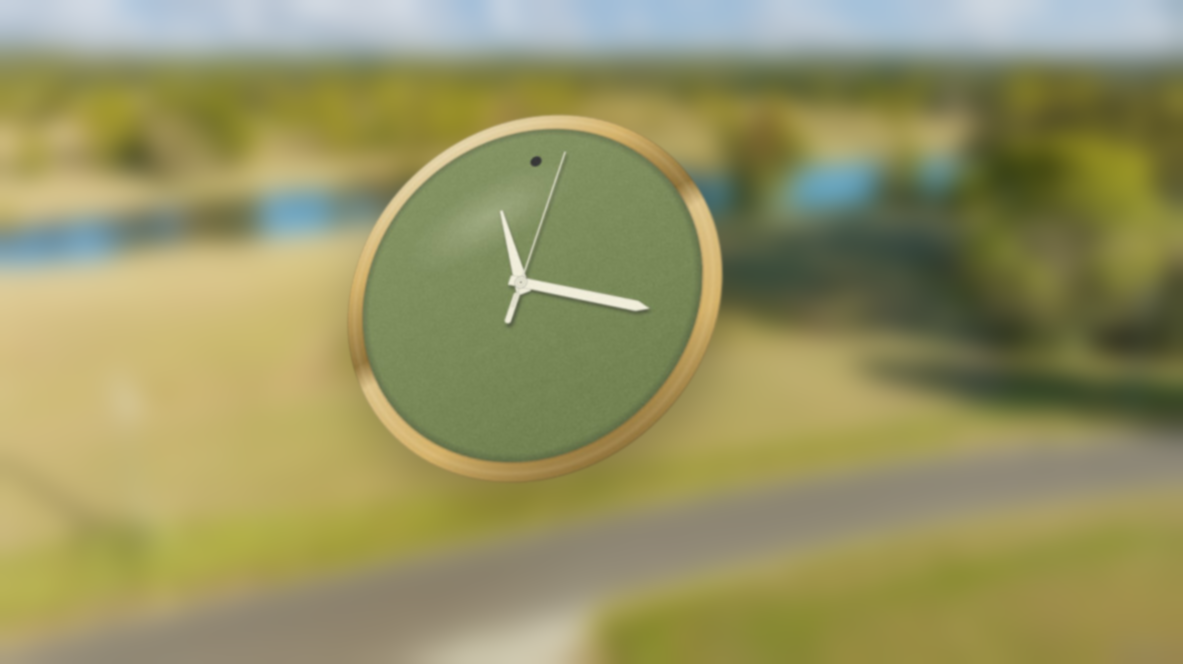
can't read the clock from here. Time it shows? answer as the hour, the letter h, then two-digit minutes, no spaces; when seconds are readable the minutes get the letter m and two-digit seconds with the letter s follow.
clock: 11h17m02s
